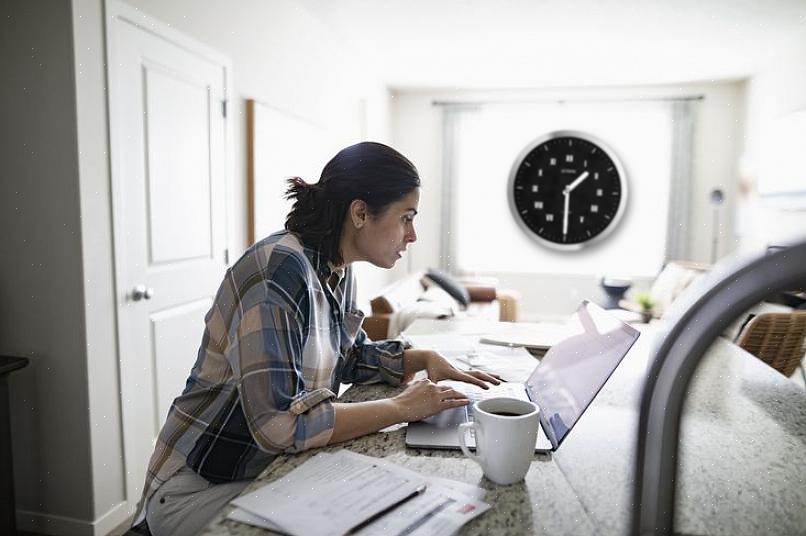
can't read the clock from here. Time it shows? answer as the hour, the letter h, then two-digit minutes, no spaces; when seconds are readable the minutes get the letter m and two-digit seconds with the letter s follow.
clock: 1h30
